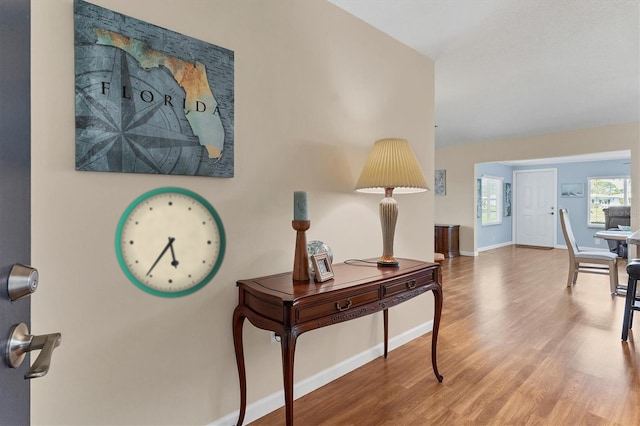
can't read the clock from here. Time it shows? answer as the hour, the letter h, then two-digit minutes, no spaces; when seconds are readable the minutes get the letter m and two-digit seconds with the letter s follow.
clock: 5h36
